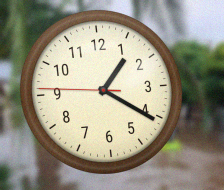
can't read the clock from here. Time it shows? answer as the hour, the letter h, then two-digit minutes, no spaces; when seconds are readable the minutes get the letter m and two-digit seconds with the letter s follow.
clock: 1h20m46s
